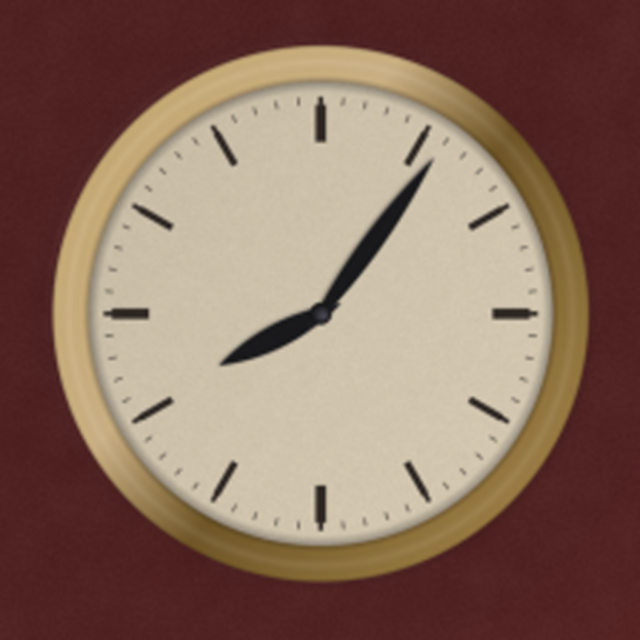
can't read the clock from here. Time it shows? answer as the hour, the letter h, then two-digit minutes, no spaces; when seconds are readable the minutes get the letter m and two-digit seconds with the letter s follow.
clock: 8h06
